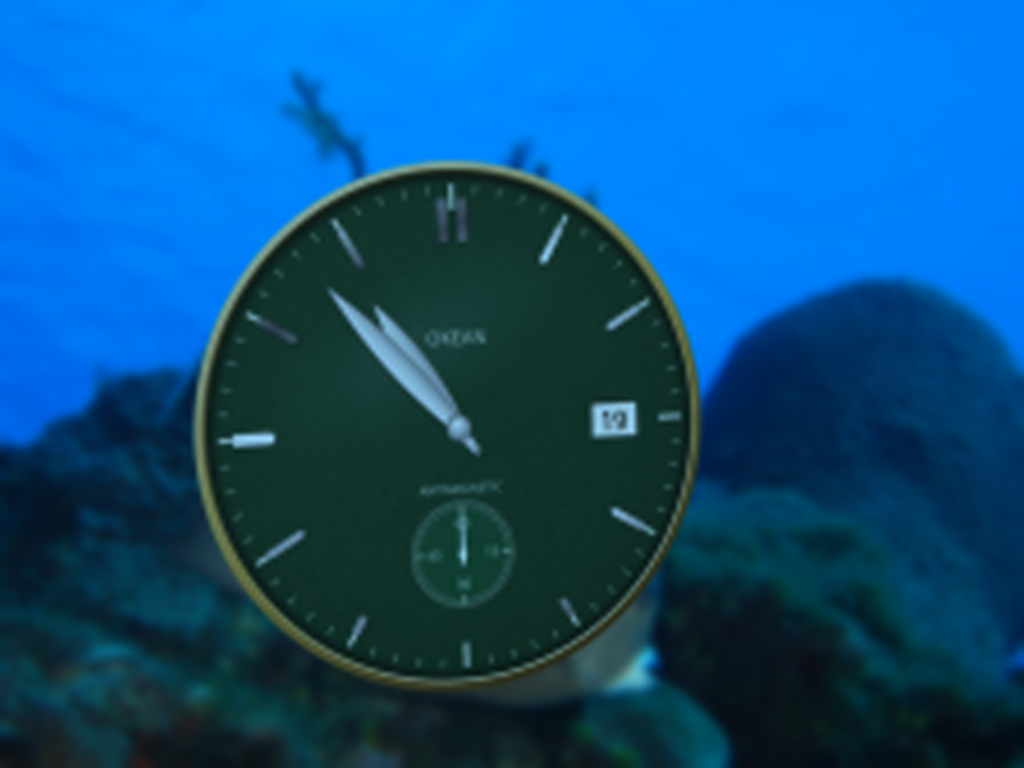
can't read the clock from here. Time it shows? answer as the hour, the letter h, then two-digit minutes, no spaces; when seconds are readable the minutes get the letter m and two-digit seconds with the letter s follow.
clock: 10h53
